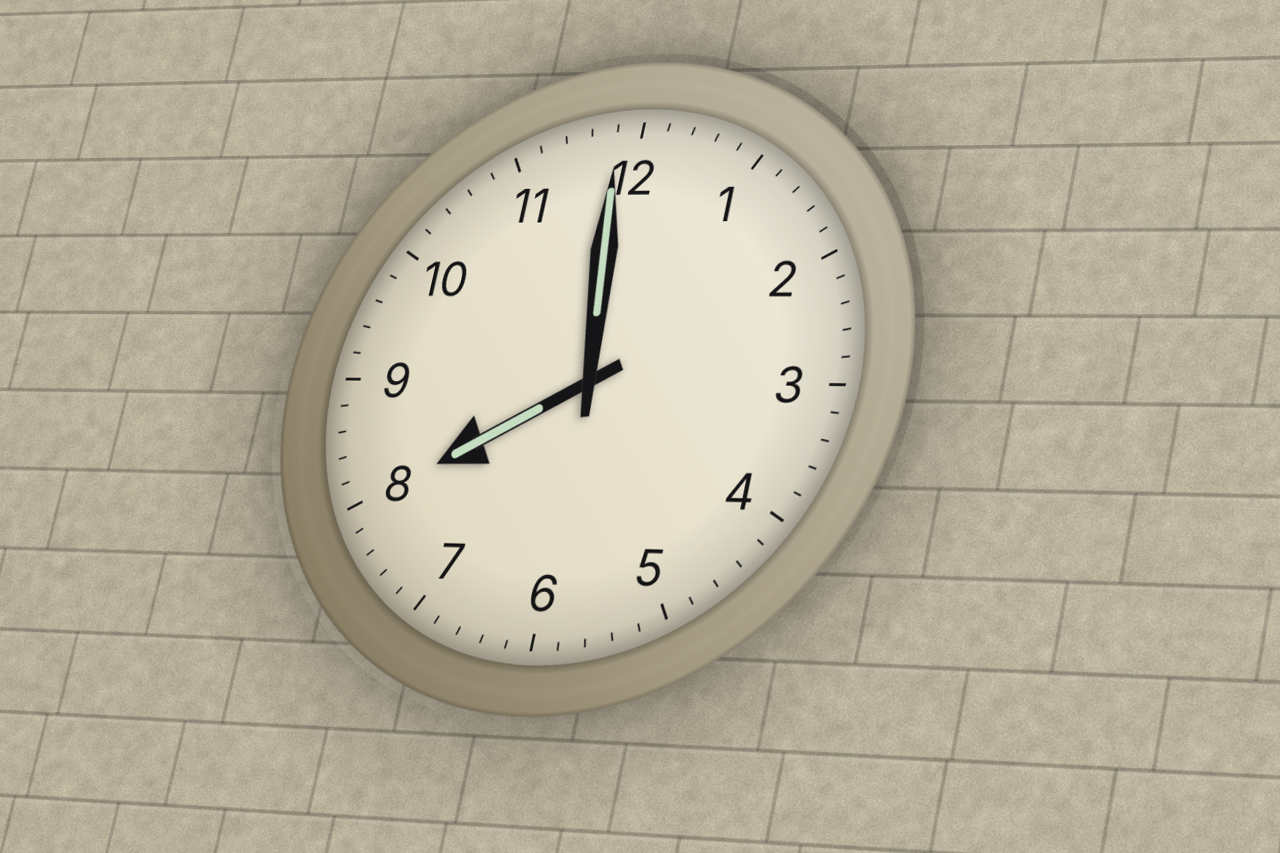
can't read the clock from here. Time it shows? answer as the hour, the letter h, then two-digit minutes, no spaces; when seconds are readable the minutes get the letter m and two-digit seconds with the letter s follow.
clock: 7h59
